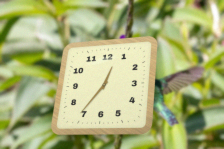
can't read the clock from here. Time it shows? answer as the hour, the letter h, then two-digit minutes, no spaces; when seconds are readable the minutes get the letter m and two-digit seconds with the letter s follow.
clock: 12h36
